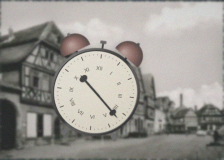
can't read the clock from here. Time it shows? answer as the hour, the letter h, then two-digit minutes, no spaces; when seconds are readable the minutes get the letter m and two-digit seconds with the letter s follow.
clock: 10h22
